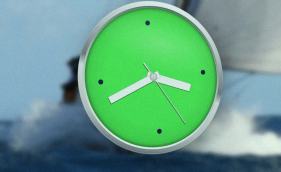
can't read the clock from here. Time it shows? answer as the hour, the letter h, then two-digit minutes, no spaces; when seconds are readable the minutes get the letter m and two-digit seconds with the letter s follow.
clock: 3h41m25s
